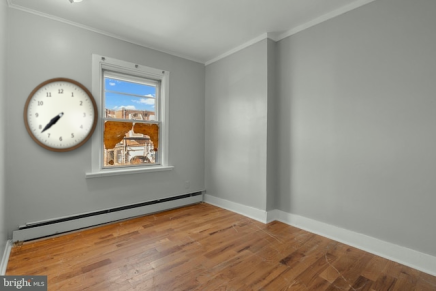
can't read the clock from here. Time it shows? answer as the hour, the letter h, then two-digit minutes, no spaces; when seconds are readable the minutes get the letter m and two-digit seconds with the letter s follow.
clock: 7h38
